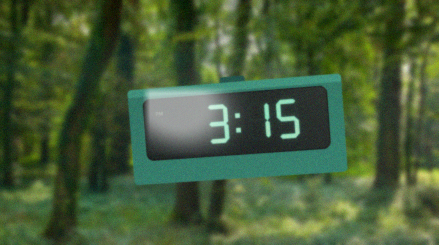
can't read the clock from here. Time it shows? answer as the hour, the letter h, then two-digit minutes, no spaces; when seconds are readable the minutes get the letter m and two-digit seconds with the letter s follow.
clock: 3h15
